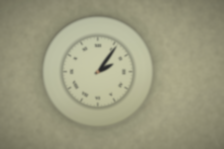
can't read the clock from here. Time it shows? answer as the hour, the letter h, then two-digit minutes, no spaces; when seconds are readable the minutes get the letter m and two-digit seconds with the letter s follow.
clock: 2h06
